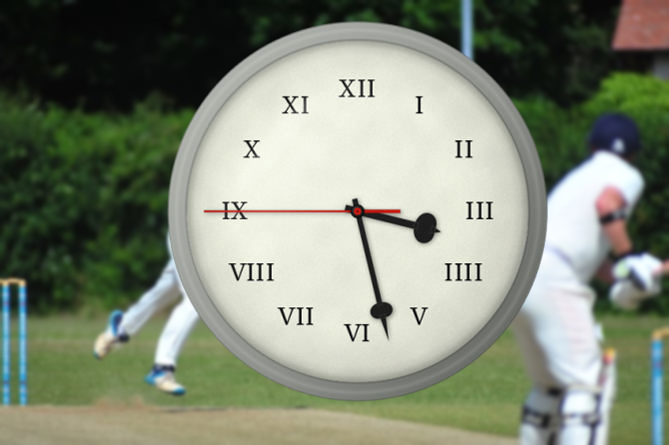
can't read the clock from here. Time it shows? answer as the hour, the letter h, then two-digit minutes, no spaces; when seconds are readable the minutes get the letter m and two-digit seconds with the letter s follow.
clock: 3h27m45s
